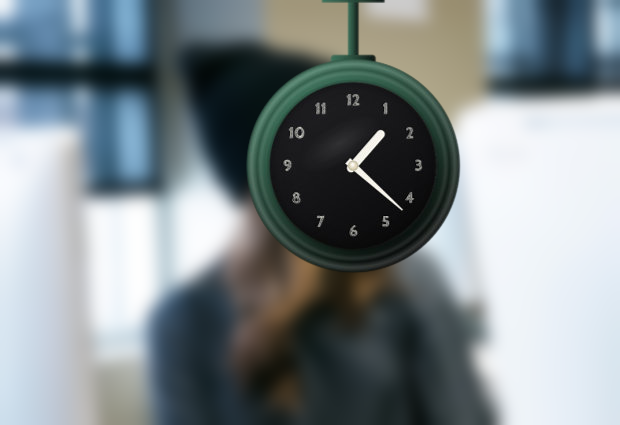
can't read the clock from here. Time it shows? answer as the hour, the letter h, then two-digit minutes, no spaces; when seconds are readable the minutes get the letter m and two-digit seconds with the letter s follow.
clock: 1h22
